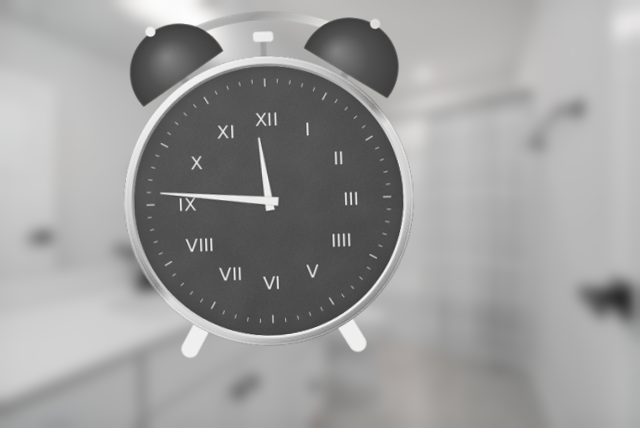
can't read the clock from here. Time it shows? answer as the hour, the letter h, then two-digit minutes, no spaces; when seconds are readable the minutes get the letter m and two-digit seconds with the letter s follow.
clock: 11h46
